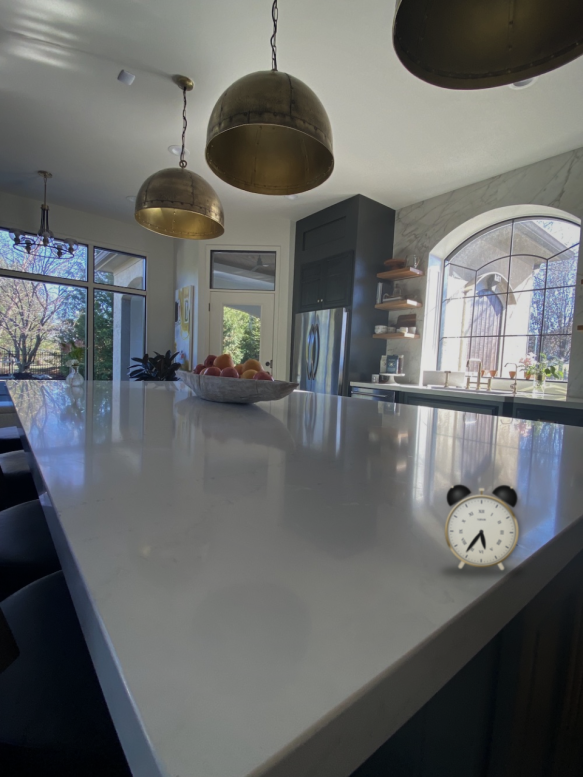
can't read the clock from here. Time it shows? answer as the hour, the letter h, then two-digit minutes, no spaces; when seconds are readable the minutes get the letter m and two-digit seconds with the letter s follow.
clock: 5h36
